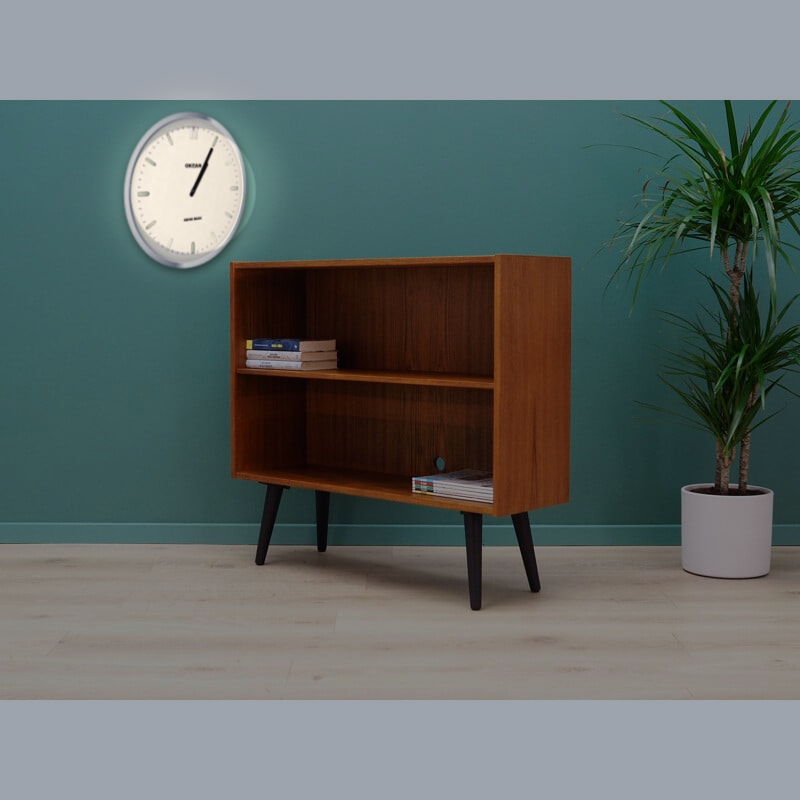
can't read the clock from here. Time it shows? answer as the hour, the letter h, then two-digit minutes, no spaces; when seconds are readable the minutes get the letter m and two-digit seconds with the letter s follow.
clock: 1h05
